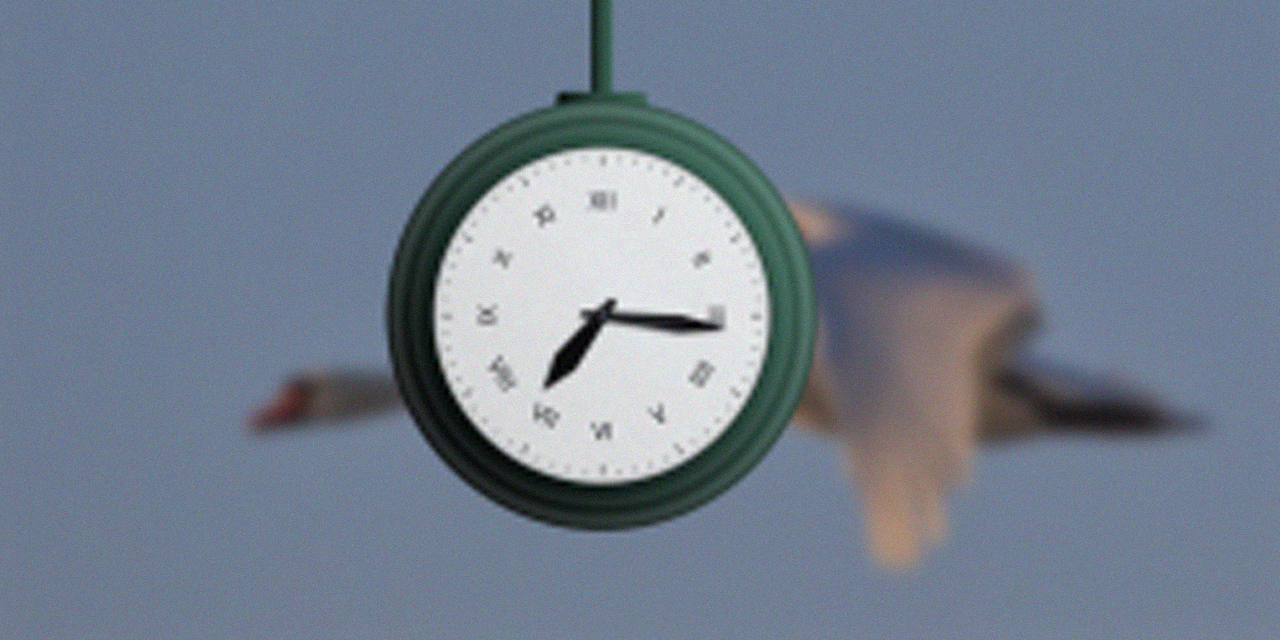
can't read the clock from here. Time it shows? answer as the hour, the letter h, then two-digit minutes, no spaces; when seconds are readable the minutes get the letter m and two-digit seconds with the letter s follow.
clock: 7h16
